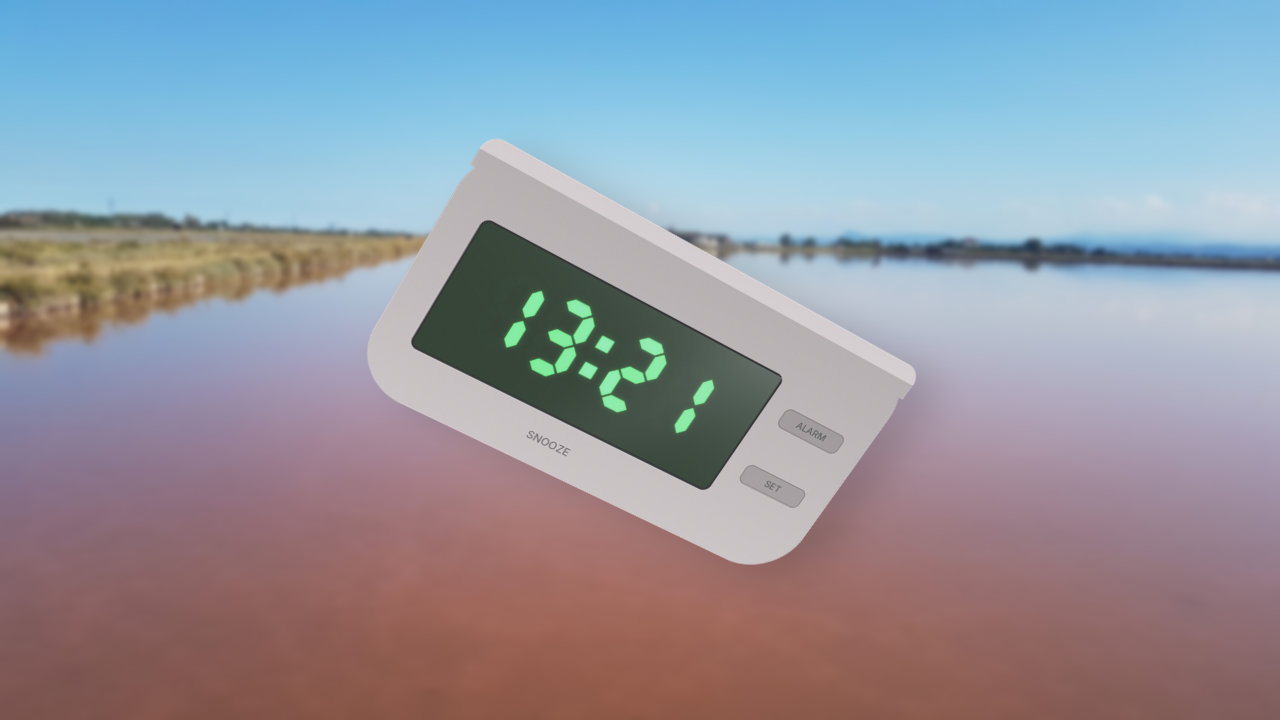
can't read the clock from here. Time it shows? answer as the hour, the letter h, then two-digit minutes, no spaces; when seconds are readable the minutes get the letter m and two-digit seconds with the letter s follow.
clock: 13h21
